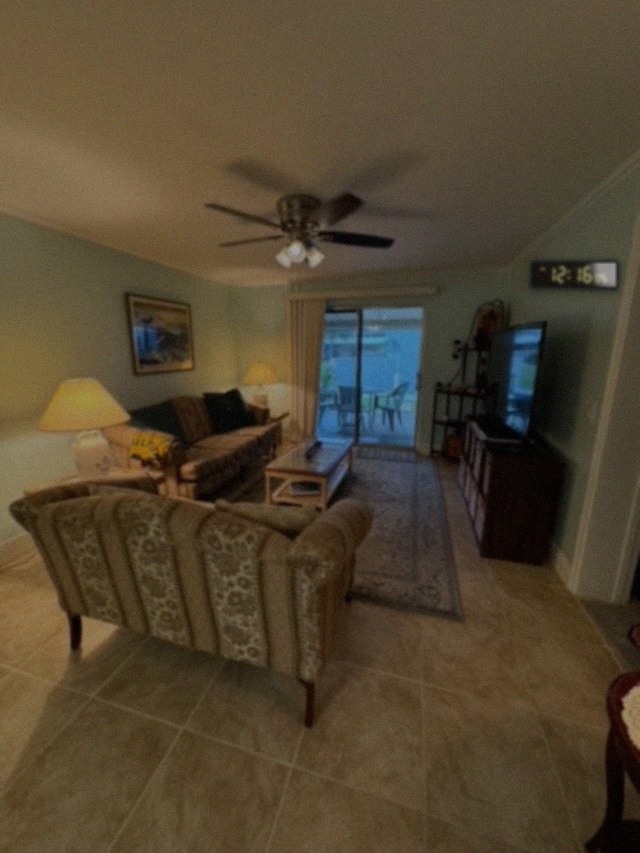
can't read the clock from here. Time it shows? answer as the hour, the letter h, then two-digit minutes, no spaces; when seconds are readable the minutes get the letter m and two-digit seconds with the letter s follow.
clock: 12h16
